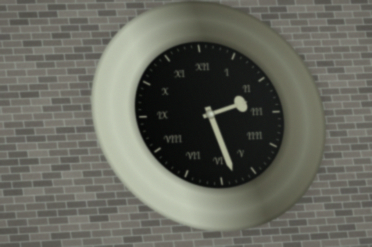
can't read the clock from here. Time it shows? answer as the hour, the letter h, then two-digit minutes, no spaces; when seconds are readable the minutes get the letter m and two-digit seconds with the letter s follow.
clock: 2h28
